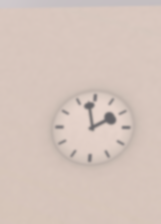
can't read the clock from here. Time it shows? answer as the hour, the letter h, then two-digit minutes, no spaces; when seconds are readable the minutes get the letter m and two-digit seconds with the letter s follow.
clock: 1h58
